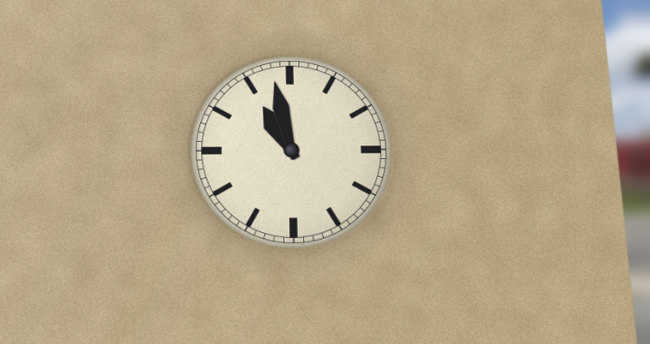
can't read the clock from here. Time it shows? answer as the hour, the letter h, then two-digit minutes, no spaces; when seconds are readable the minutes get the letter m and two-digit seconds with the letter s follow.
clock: 10h58
